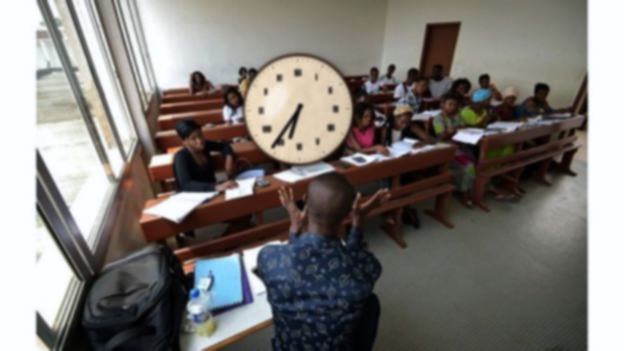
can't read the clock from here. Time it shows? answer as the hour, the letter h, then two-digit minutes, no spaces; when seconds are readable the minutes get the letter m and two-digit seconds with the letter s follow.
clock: 6h36
